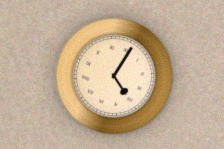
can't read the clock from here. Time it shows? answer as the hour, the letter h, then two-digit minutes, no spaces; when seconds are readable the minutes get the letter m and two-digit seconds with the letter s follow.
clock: 4h01
